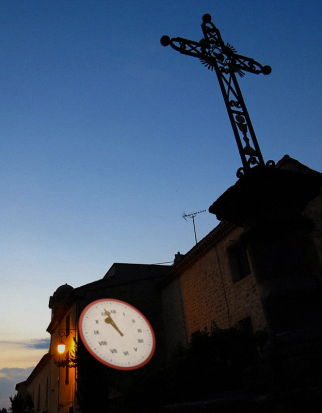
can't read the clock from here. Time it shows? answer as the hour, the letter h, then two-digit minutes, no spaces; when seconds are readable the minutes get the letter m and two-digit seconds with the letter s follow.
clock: 10h57
